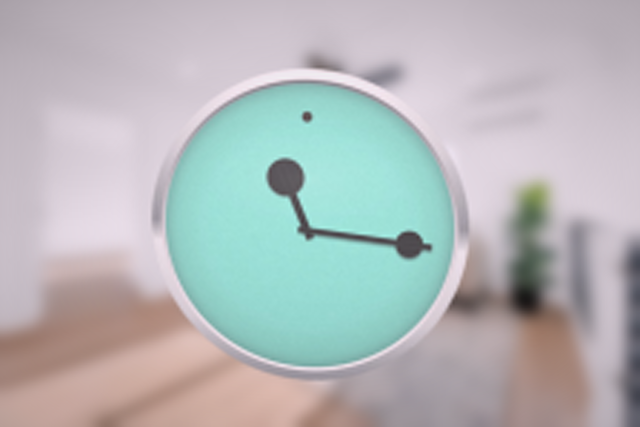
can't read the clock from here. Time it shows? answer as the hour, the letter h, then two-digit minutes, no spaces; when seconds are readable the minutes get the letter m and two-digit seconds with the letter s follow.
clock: 11h16
